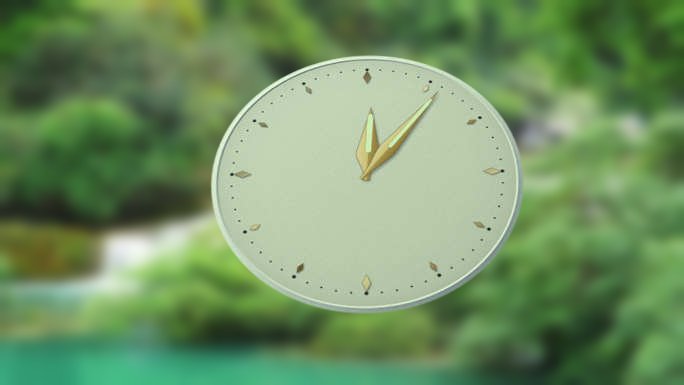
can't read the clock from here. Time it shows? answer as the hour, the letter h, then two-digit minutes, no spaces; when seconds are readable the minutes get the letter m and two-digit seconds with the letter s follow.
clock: 12h06
